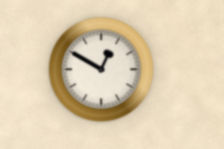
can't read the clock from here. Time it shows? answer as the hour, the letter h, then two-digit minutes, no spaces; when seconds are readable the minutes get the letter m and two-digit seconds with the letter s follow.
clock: 12h50
